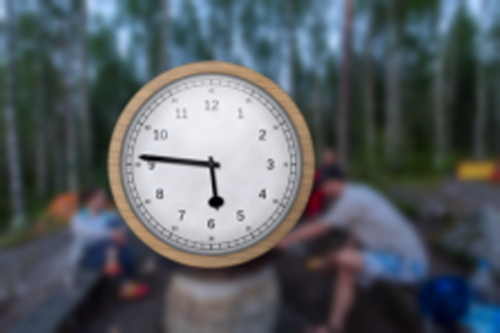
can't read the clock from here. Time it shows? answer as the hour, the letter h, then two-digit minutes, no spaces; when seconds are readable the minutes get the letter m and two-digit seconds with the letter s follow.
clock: 5h46
